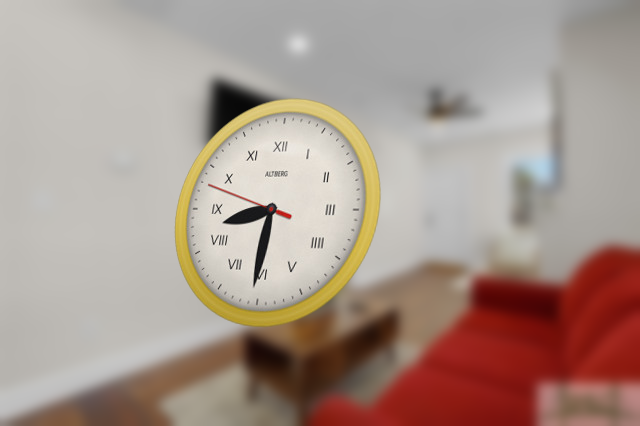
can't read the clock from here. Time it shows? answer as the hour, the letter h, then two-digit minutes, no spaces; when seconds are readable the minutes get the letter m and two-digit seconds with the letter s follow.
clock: 8h30m48s
